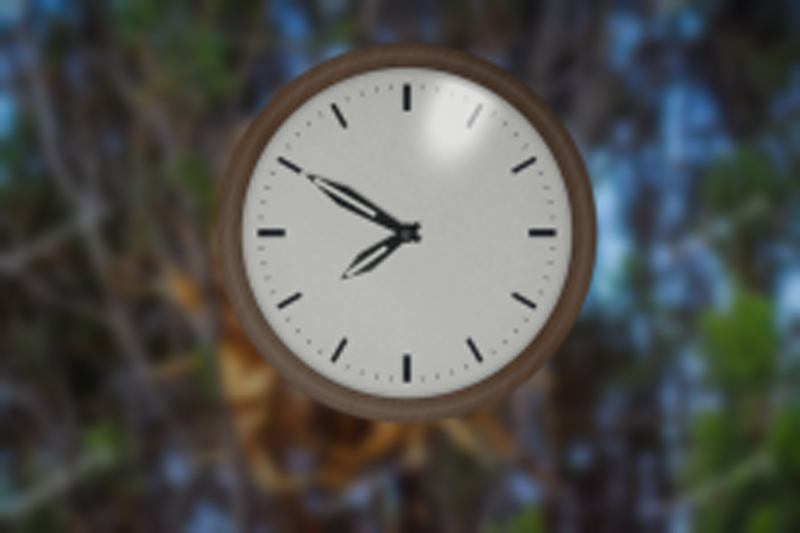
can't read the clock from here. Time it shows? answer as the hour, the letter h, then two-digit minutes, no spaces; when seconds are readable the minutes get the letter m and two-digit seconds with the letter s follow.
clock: 7h50
